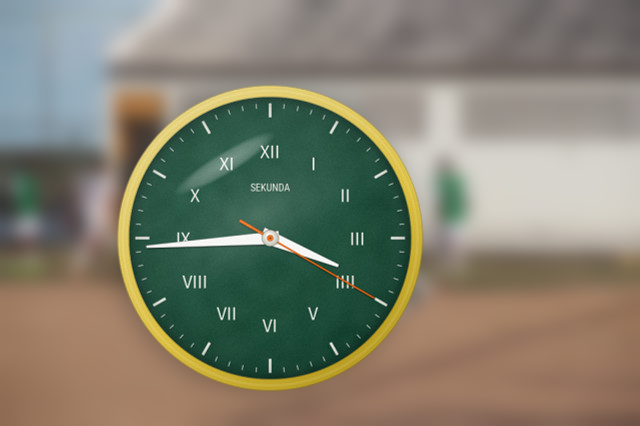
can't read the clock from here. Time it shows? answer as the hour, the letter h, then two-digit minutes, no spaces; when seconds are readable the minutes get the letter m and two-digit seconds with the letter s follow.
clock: 3h44m20s
